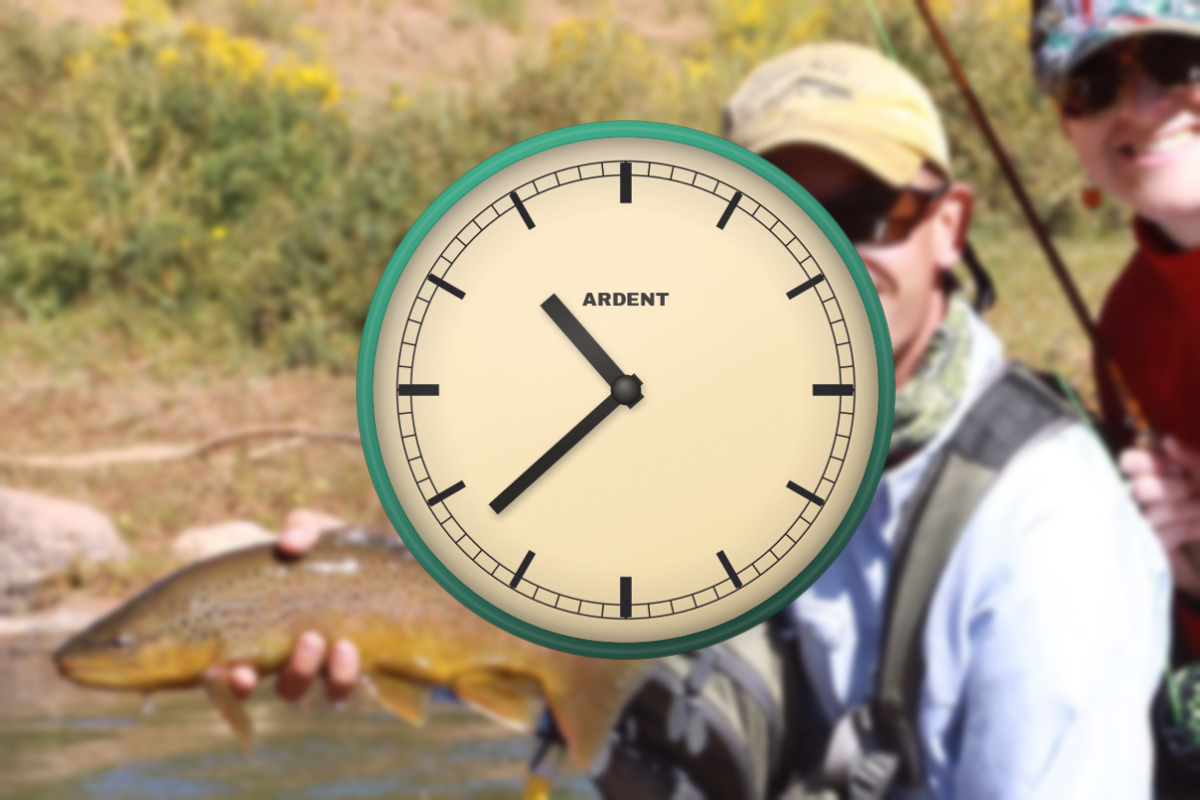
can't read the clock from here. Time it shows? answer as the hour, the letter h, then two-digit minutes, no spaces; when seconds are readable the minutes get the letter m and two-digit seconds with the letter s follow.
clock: 10h38
